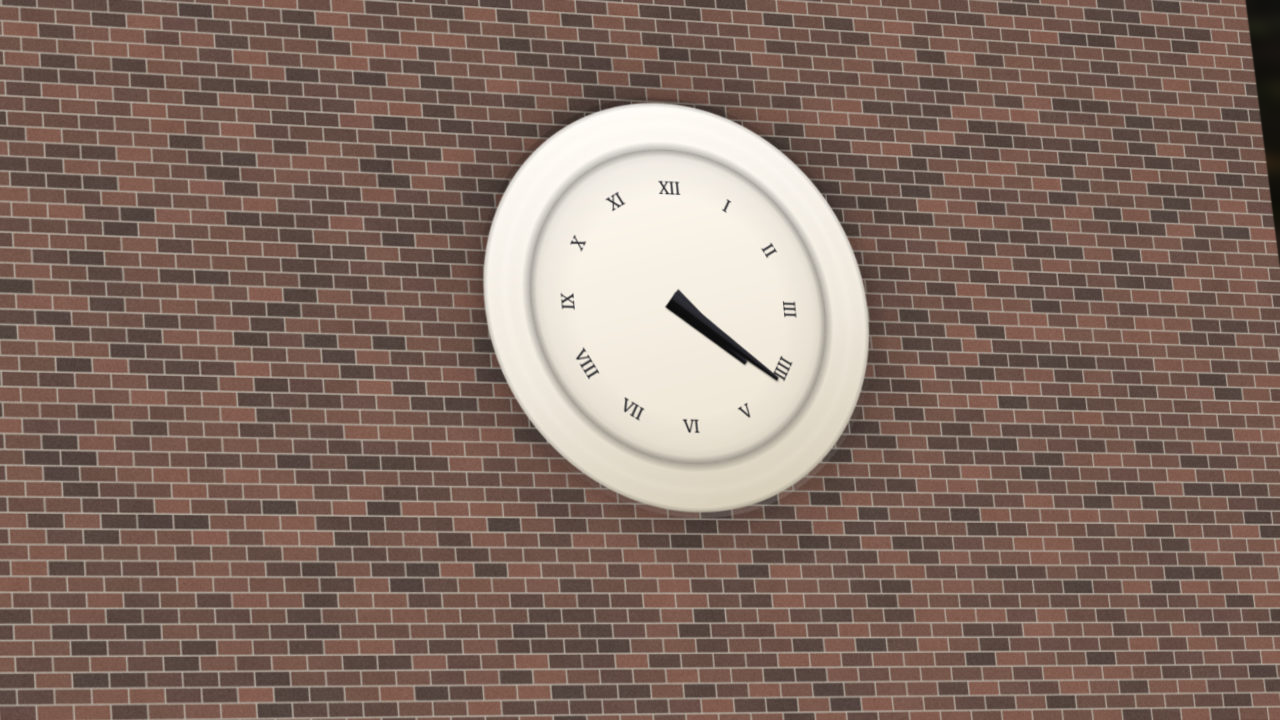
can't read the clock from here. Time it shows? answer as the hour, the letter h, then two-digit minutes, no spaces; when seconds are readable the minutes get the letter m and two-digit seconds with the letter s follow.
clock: 4h21
